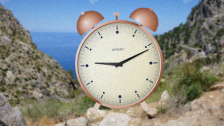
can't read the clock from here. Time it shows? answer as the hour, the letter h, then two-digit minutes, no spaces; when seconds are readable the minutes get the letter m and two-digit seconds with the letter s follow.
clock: 9h11
